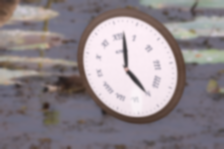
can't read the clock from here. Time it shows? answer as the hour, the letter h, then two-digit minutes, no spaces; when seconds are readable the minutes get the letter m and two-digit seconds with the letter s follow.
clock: 5h02
